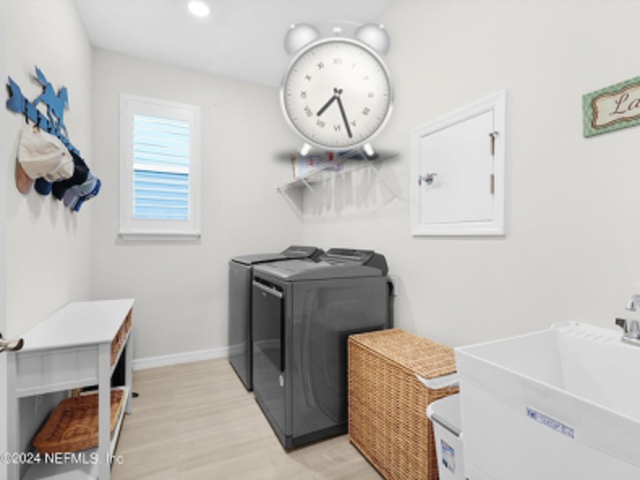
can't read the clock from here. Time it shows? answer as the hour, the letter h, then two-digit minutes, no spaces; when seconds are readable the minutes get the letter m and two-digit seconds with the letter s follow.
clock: 7h27
